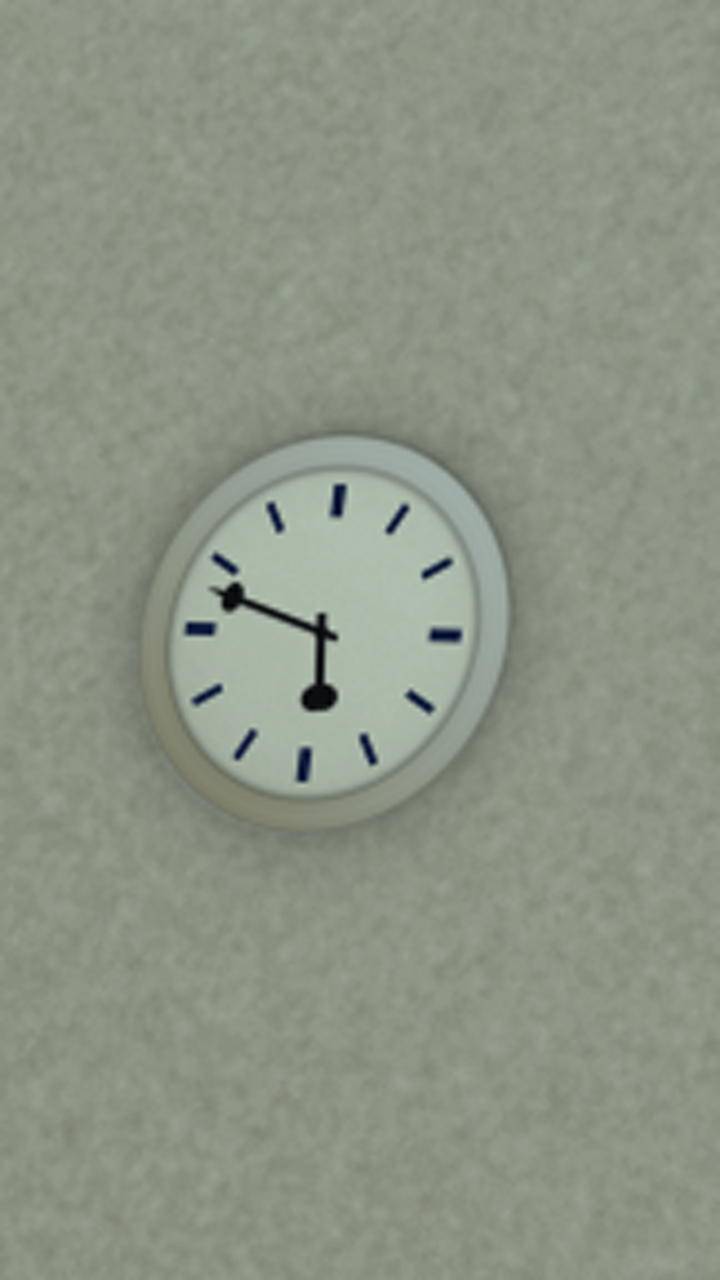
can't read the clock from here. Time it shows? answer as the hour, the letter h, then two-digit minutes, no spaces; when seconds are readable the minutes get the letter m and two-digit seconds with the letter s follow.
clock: 5h48
